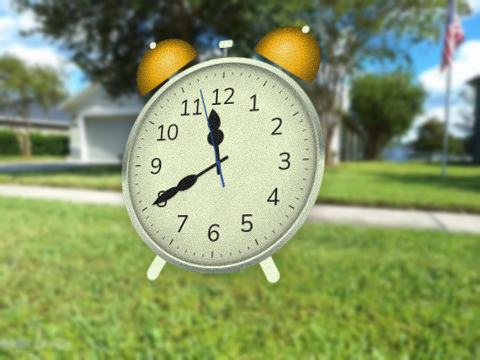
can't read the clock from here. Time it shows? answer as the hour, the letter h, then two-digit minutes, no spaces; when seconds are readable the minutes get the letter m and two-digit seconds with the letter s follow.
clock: 11h39m57s
